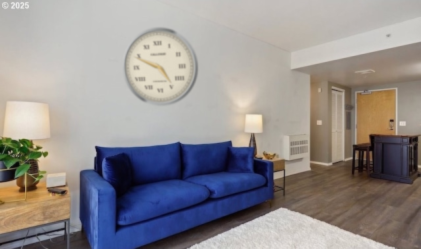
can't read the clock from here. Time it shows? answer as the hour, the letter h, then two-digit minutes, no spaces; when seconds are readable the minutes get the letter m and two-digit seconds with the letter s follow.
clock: 4h49
